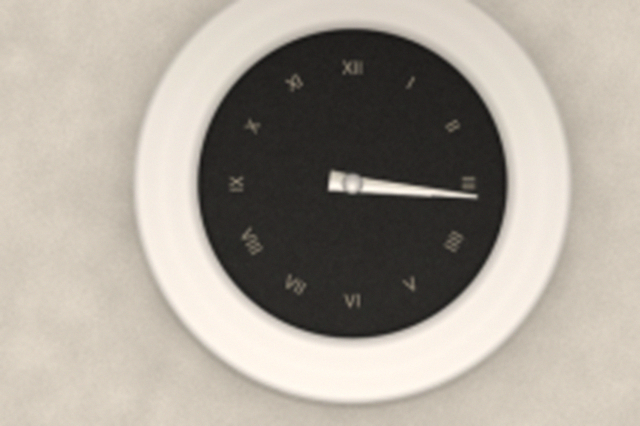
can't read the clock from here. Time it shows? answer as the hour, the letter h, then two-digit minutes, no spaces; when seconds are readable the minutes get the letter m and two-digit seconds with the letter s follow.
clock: 3h16
